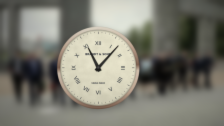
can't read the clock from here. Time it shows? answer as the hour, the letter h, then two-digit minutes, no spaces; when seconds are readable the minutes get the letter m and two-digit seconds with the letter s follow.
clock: 11h07
